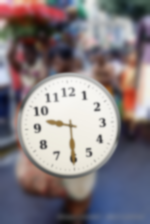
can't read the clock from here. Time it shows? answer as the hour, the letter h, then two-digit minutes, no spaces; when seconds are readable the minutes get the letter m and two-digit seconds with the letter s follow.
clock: 9h30
